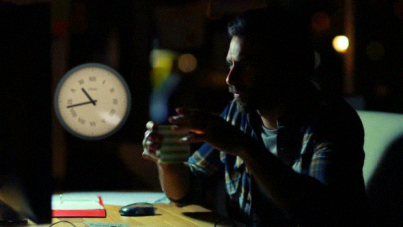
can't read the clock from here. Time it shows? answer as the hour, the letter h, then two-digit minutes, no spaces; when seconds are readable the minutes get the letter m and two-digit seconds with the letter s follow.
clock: 10h43
